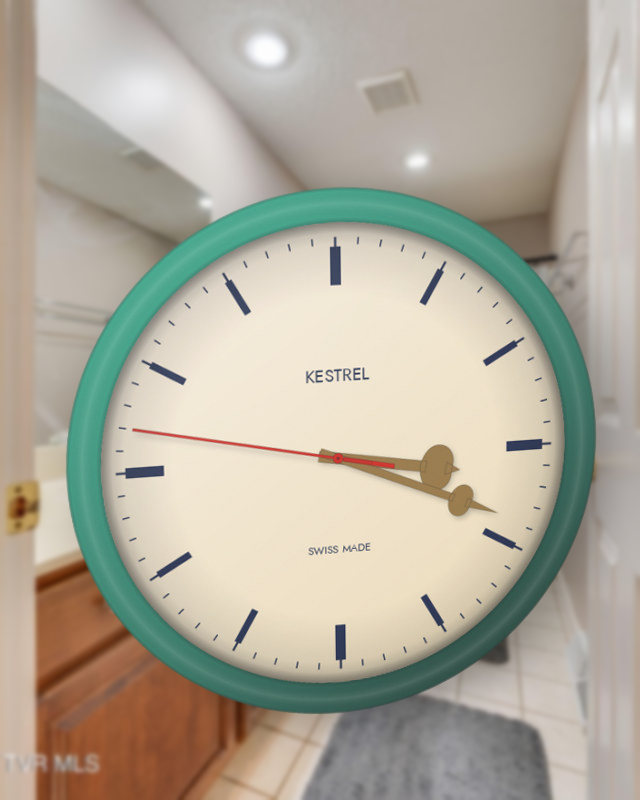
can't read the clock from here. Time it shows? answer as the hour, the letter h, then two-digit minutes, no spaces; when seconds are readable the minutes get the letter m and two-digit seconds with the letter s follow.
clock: 3h18m47s
